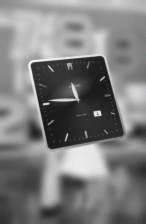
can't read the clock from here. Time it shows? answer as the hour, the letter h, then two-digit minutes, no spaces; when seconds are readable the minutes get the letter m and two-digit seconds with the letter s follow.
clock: 11h46
